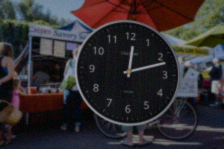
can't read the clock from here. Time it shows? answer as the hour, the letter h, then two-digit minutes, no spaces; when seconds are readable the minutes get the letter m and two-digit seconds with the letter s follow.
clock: 12h12
